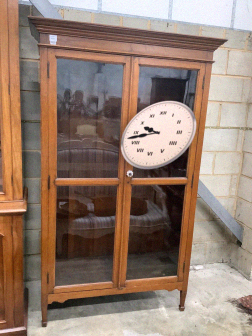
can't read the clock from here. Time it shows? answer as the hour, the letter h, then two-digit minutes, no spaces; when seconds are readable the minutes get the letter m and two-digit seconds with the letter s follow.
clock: 9h43
